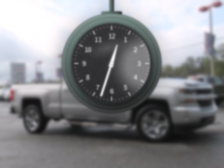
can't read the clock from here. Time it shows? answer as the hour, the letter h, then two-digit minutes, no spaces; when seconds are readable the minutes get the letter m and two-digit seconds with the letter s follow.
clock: 12h33
